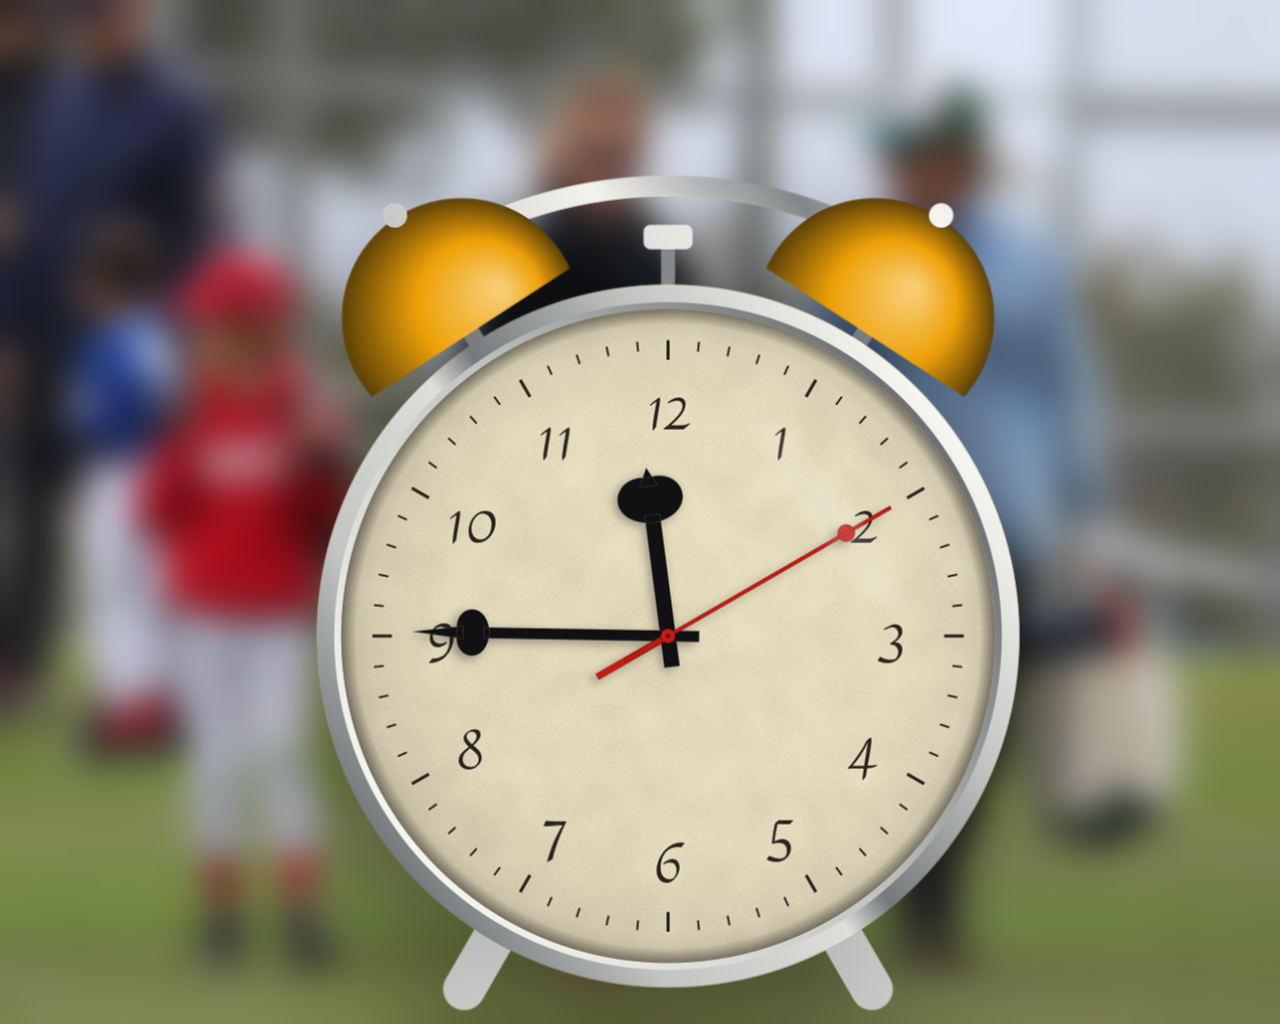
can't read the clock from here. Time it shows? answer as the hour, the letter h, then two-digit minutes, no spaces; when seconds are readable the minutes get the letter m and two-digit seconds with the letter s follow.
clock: 11h45m10s
